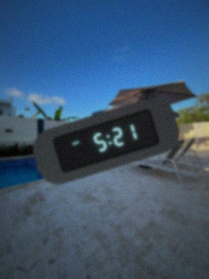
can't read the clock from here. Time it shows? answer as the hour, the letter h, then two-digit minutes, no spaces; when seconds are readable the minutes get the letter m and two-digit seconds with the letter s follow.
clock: 5h21
